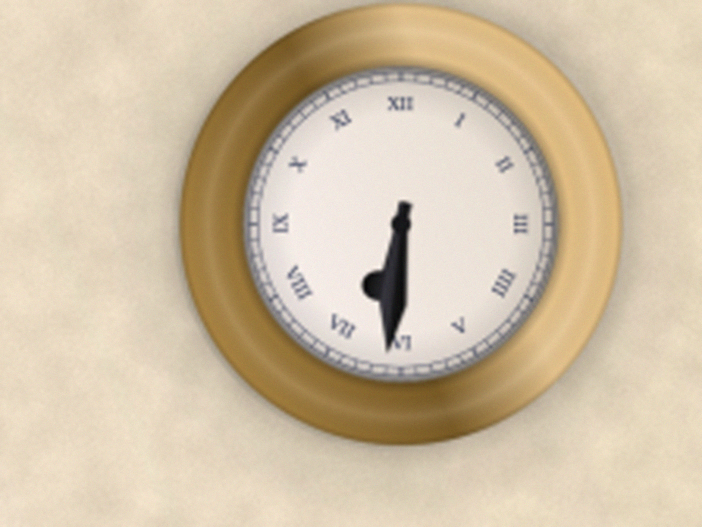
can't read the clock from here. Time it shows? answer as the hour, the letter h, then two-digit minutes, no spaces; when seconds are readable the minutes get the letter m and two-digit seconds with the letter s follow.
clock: 6h31
